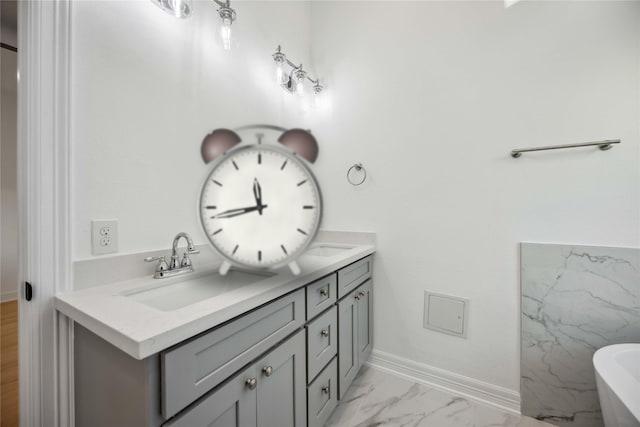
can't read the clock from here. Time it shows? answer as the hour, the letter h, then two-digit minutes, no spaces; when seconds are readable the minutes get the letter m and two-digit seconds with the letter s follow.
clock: 11h43
